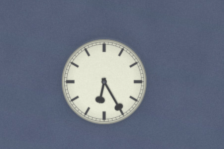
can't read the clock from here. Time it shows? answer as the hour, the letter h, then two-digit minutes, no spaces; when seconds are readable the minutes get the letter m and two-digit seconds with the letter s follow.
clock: 6h25
